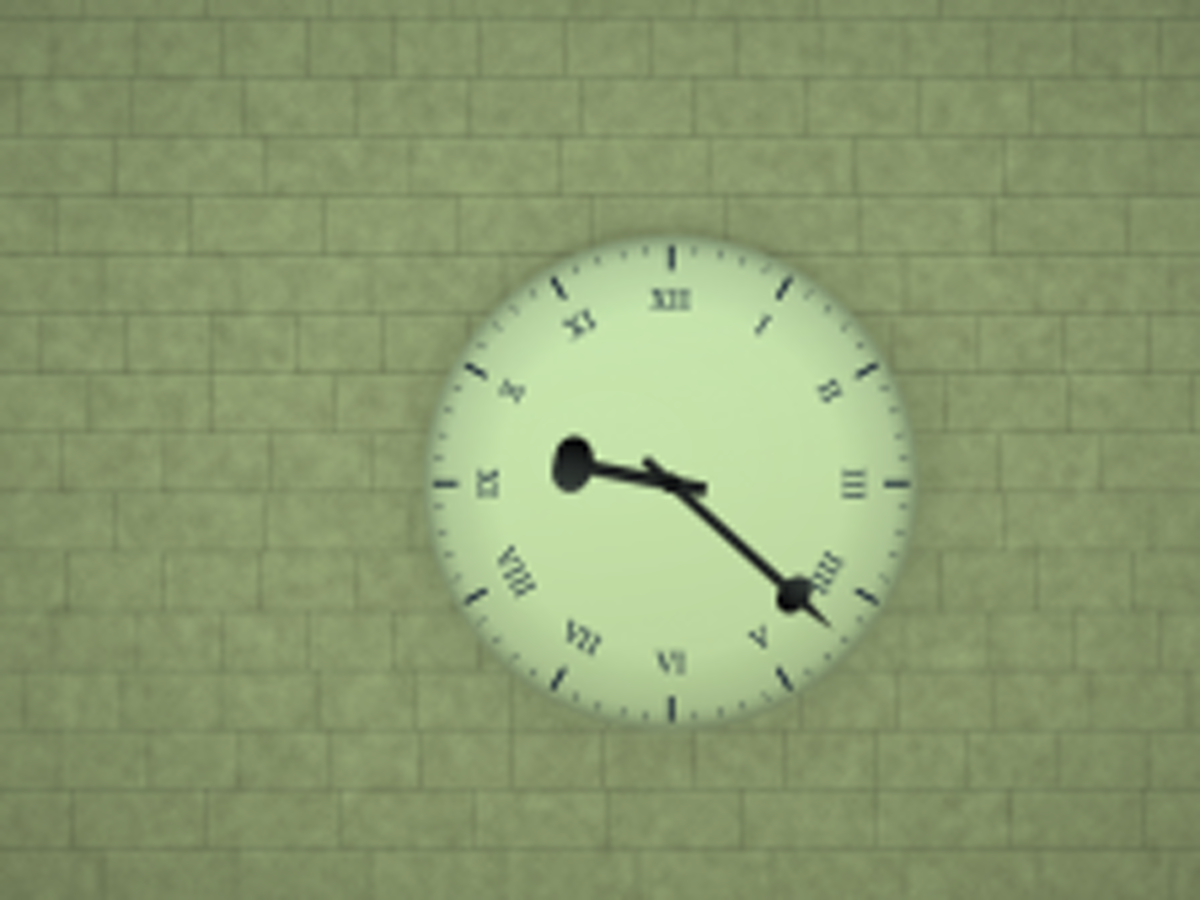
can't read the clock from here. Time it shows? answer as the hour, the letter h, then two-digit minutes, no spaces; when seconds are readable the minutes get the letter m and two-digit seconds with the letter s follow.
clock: 9h22
